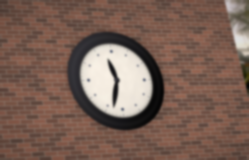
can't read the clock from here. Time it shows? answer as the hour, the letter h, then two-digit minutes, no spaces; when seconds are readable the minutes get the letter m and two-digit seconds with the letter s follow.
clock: 11h33
